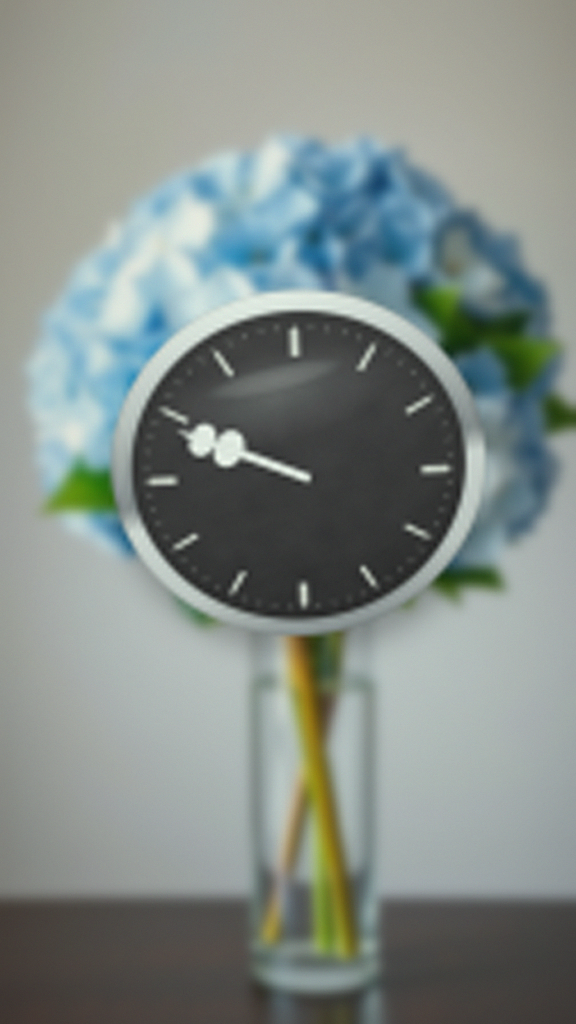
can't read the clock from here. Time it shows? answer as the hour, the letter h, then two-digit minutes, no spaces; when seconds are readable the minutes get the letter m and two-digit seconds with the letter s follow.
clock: 9h49
